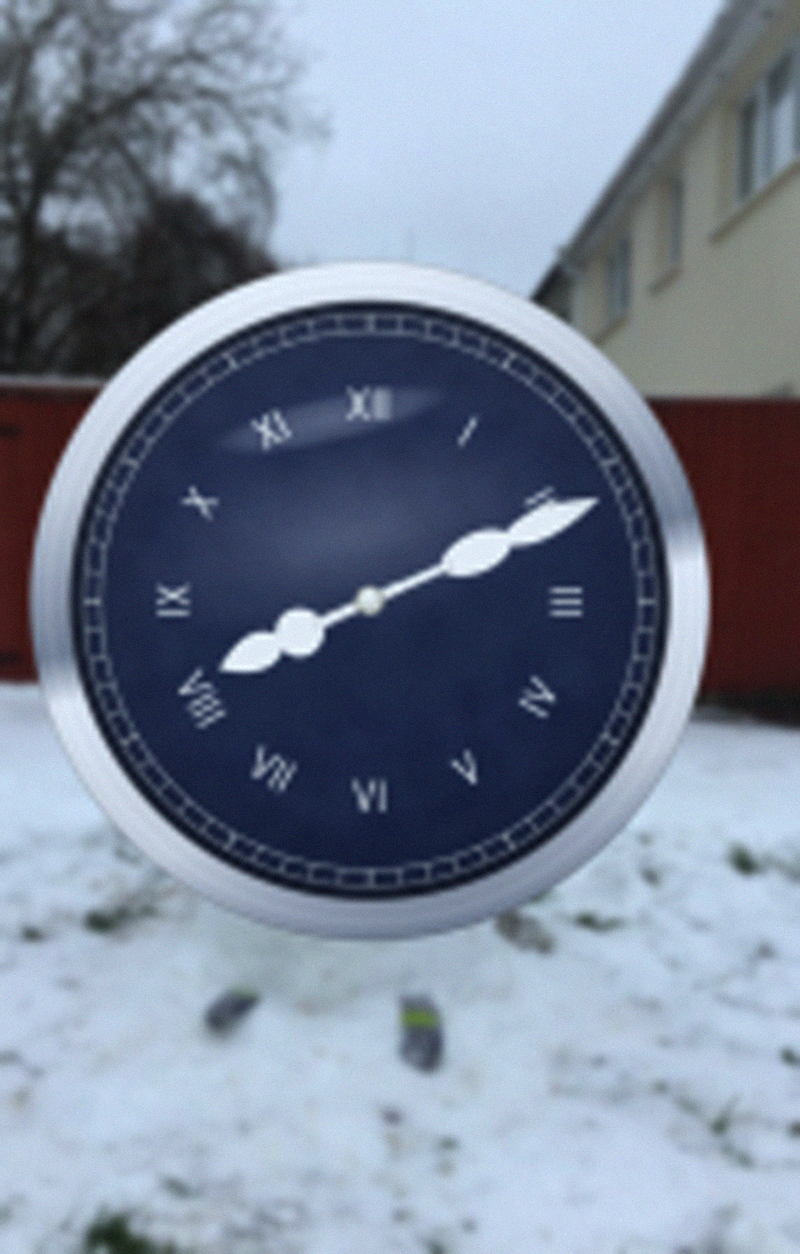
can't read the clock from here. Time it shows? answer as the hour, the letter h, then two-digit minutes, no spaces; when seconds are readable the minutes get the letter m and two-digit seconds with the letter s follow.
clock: 8h11
